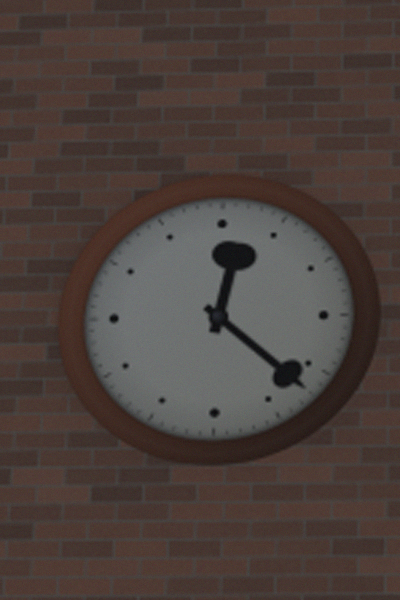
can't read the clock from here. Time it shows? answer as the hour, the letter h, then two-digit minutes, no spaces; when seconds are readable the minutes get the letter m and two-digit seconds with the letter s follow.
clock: 12h22
